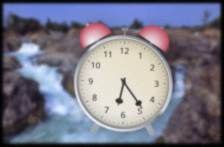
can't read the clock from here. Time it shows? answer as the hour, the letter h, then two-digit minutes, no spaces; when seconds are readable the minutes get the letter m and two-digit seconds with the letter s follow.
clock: 6h24
